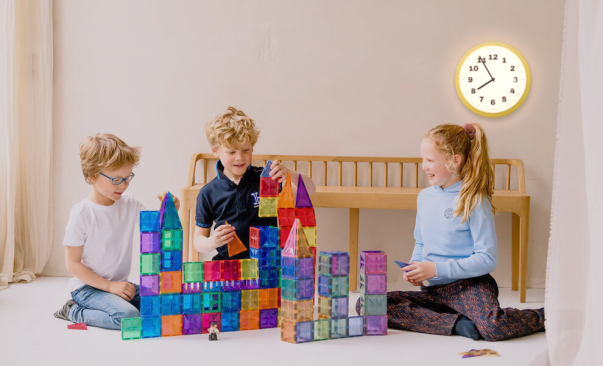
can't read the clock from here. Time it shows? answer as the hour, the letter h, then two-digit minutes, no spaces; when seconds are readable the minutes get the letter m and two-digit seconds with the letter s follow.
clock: 7h55
